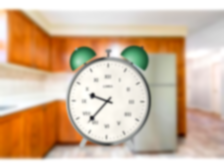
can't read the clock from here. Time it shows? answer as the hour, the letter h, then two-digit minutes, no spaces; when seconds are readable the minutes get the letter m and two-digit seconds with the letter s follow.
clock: 9h37
